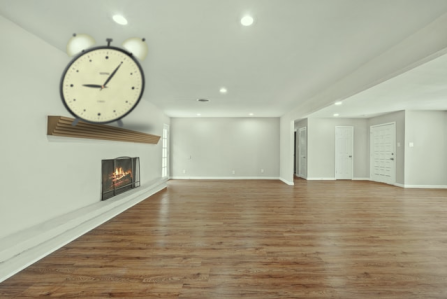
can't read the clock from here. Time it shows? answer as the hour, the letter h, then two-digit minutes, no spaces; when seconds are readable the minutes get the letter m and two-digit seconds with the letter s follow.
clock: 9h05
